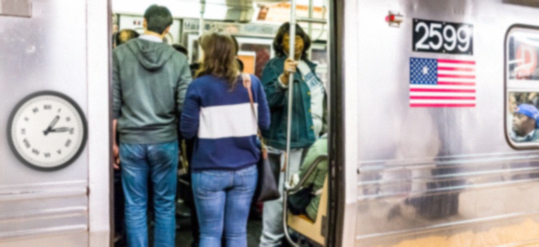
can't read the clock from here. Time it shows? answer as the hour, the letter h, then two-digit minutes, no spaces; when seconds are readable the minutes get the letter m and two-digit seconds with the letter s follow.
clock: 1h14
